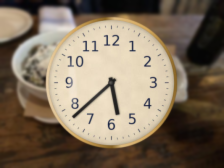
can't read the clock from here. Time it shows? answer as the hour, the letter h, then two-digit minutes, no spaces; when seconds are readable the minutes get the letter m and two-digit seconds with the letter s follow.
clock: 5h38
